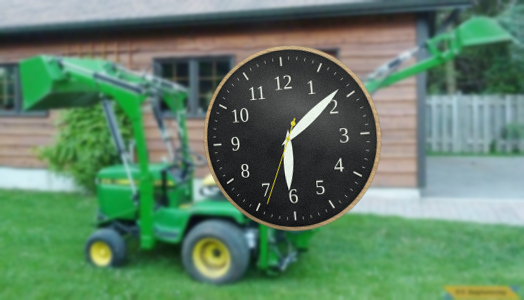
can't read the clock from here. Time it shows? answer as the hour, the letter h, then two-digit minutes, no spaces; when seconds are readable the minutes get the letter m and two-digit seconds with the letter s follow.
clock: 6h08m34s
